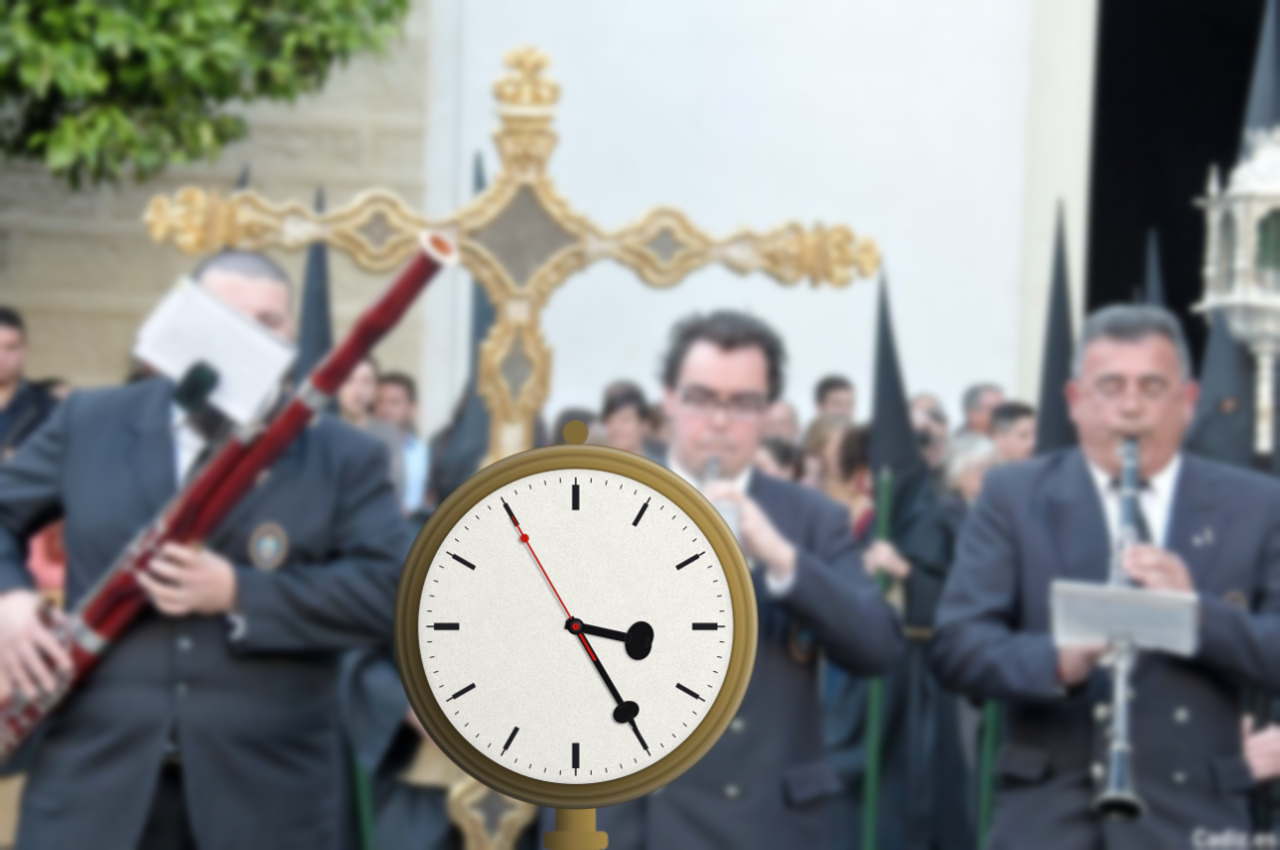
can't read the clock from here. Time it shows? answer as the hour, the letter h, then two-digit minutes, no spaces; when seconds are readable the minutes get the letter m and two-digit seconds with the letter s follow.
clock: 3h24m55s
